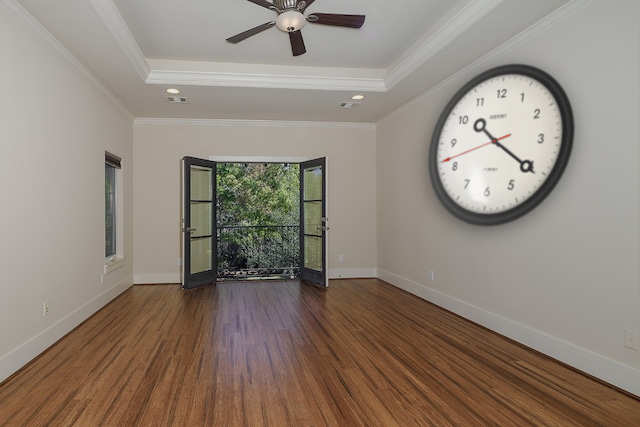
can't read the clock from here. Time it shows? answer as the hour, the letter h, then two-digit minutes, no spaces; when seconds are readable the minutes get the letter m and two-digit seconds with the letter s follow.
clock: 10h20m42s
